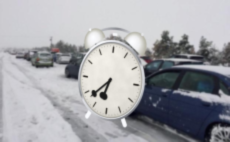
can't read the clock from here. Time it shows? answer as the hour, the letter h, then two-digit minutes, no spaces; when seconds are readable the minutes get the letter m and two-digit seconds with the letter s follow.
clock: 6h38
